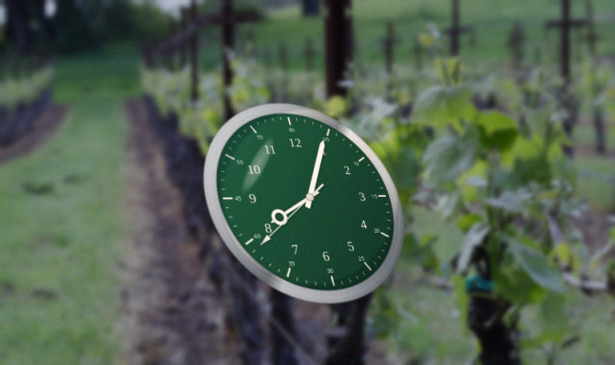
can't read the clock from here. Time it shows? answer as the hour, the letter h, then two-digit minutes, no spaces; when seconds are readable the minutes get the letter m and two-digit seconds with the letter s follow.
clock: 8h04m39s
